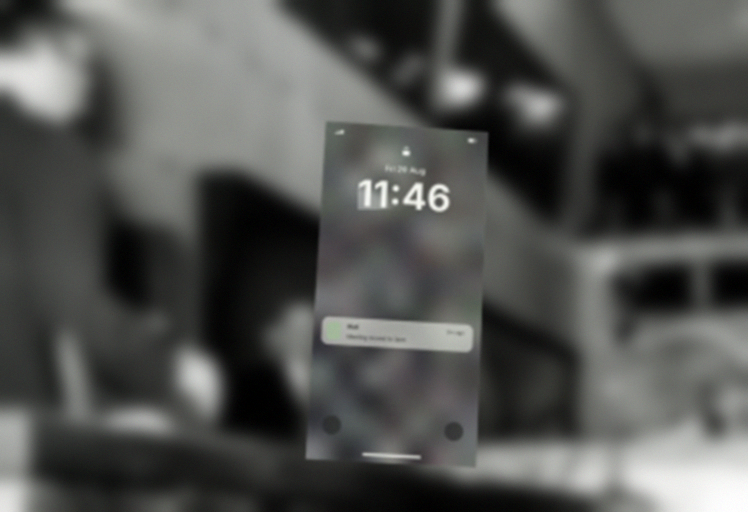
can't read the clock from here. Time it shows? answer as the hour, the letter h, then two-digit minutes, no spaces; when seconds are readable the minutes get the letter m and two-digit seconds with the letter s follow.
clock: 11h46
